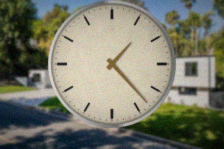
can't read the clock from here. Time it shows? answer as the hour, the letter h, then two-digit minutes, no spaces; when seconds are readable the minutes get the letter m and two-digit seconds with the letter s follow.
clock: 1h23
